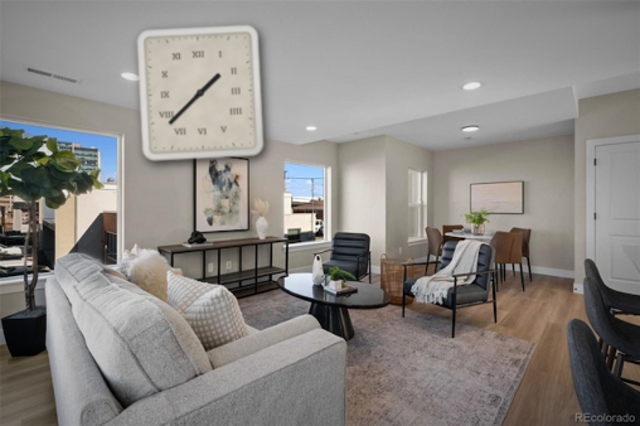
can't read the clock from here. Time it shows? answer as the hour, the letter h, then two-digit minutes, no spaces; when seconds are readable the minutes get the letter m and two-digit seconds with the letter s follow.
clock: 1h38
